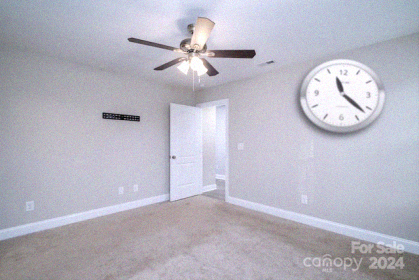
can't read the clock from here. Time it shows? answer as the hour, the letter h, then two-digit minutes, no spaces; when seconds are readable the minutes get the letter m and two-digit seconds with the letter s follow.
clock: 11h22
